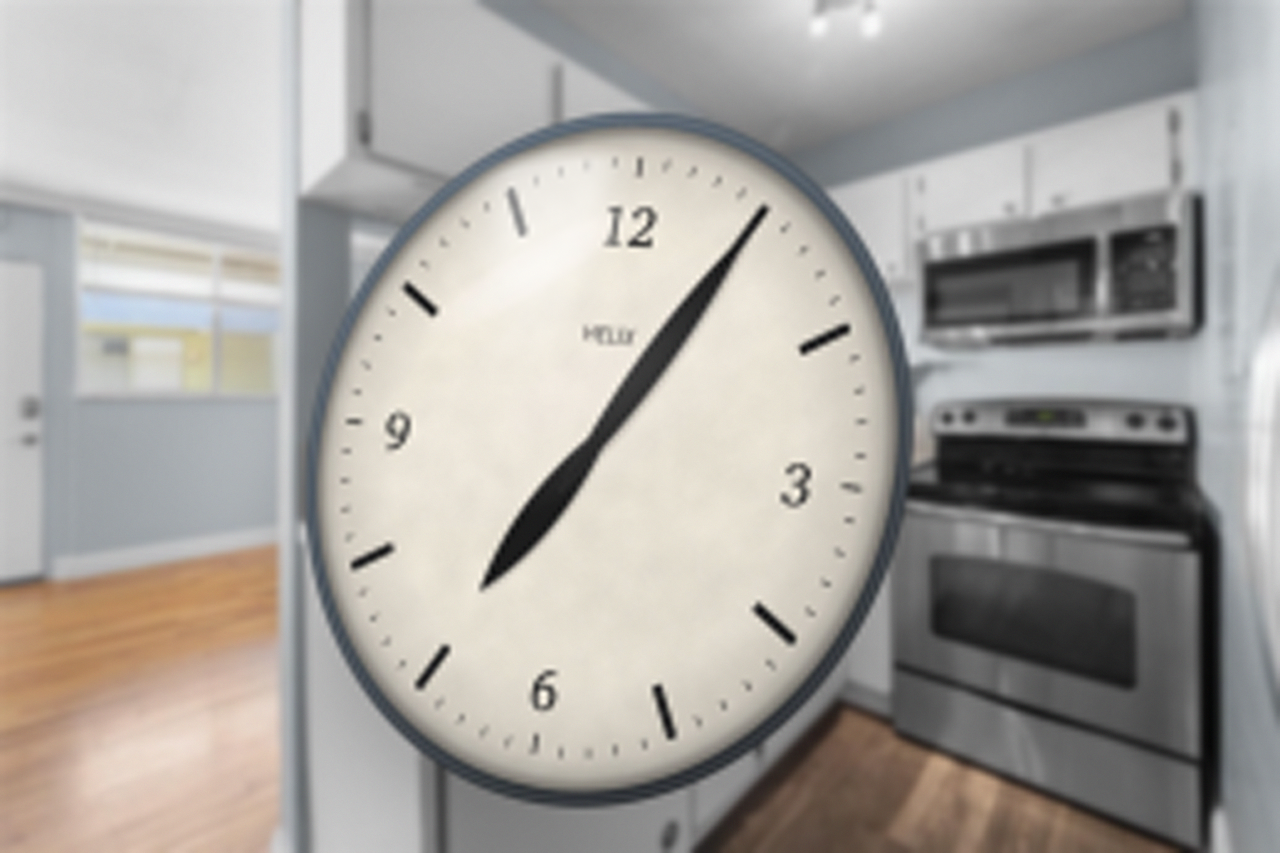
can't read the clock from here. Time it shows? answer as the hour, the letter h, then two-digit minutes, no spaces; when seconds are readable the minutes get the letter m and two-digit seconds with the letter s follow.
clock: 7h05
